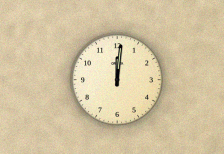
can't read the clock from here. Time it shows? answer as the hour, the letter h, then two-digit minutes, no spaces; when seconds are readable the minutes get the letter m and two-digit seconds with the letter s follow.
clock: 12h01
